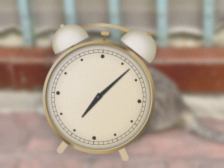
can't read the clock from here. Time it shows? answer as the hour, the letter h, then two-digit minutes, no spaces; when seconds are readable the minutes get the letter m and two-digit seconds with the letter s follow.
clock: 7h07
